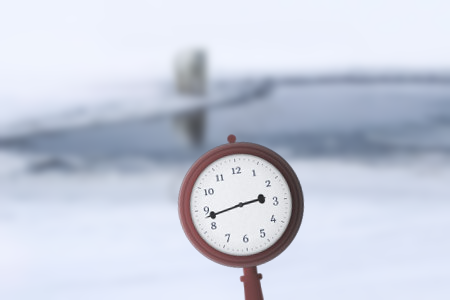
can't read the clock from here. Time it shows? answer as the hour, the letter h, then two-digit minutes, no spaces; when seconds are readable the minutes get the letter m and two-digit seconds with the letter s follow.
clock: 2h43
